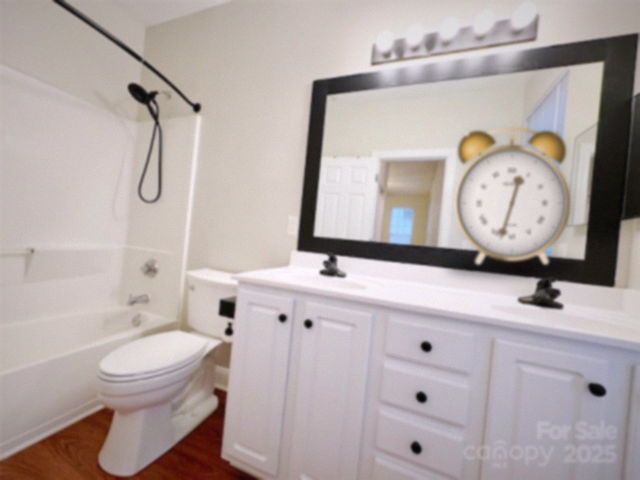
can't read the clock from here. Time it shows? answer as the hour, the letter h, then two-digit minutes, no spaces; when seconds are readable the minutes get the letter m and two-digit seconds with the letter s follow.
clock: 12h33
